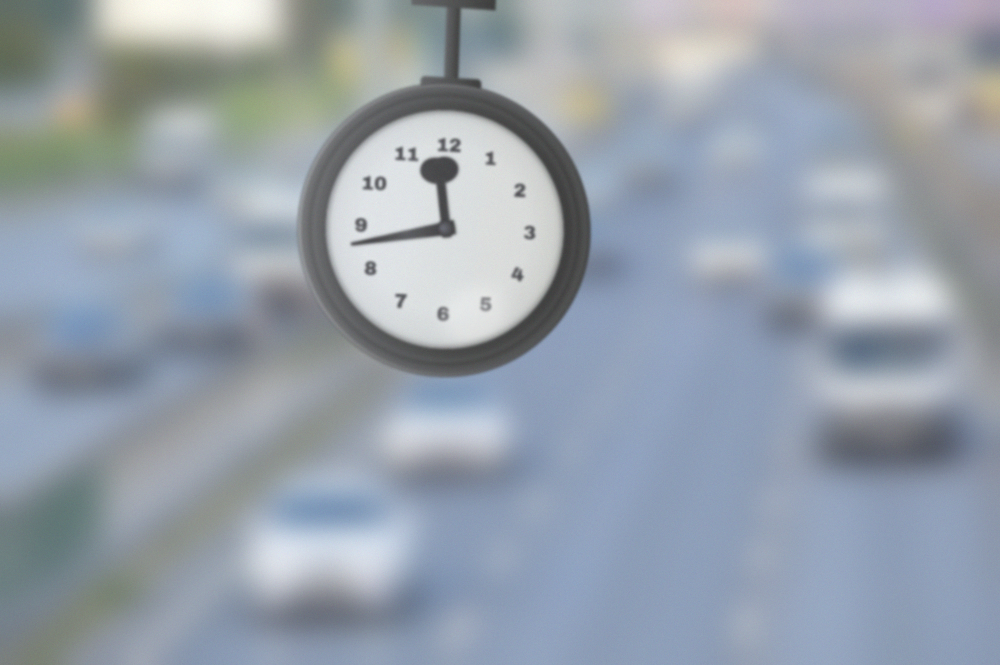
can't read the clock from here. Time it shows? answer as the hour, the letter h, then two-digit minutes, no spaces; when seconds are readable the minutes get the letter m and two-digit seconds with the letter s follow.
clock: 11h43
